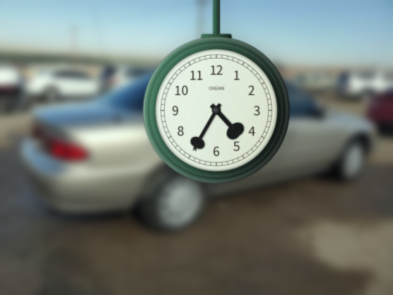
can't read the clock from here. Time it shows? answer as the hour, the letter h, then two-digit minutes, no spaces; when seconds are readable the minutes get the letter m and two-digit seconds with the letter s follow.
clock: 4h35
